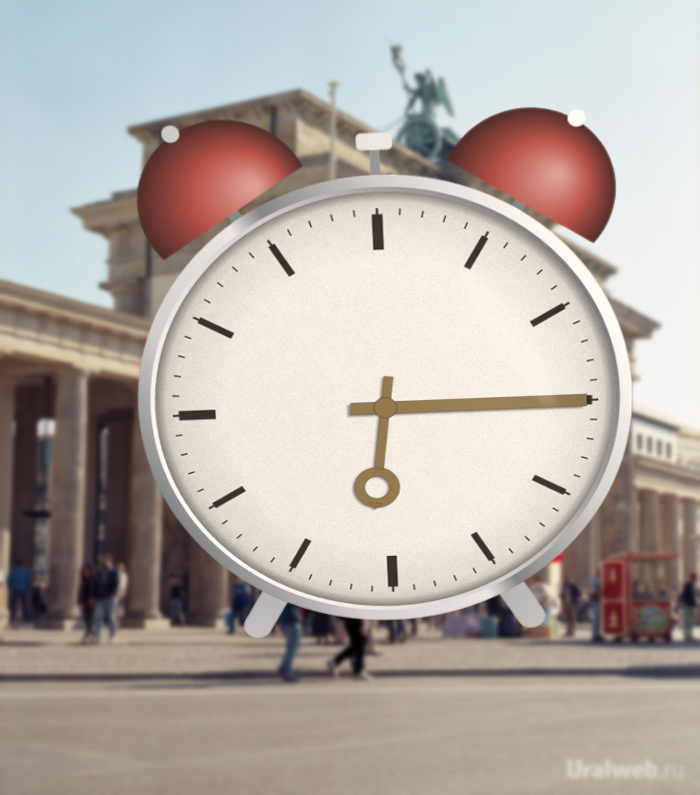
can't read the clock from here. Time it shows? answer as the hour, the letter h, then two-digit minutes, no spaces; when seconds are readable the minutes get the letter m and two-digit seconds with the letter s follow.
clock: 6h15
